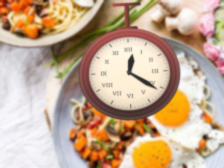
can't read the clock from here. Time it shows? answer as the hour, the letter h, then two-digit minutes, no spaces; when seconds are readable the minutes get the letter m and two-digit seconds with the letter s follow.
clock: 12h21
